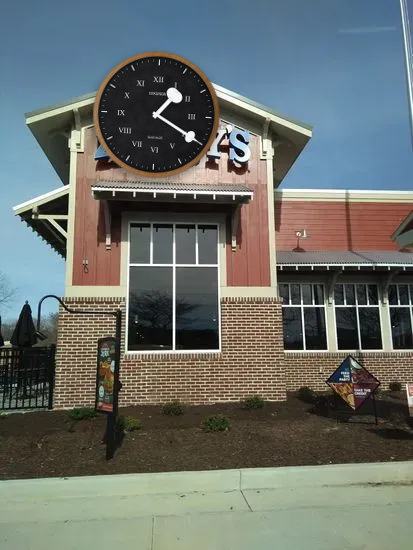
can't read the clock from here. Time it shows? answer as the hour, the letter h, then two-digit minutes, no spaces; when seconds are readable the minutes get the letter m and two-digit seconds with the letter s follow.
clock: 1h20
